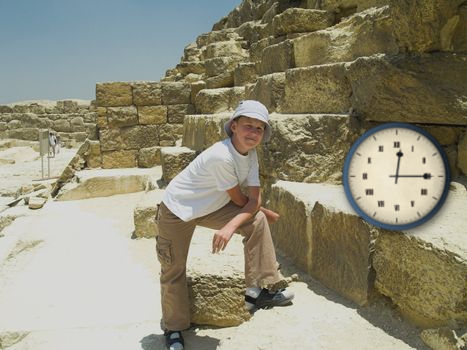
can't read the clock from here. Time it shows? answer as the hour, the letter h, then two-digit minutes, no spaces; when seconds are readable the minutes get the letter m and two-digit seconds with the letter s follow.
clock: 12h15
